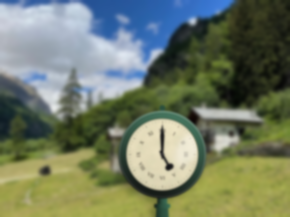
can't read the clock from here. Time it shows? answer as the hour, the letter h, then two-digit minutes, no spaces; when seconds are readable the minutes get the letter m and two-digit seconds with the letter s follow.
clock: 5h00
